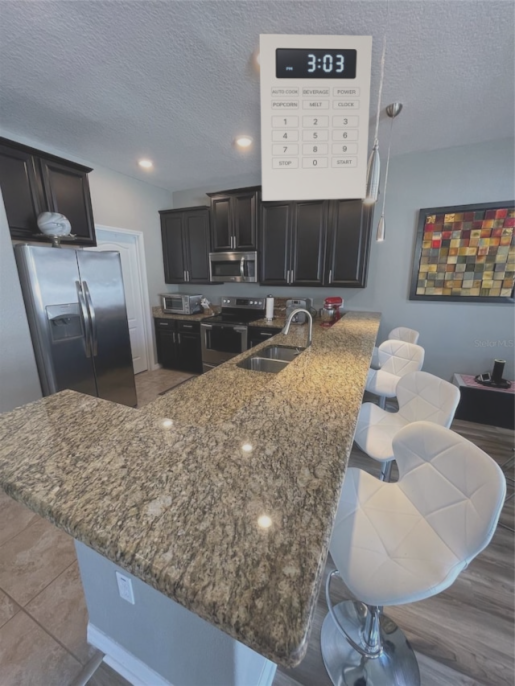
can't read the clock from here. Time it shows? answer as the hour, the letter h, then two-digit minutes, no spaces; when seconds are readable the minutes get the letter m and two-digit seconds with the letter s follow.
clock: 3h03
